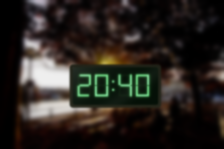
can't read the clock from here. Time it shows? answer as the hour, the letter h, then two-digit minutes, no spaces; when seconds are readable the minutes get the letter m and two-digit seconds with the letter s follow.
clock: 20h40
